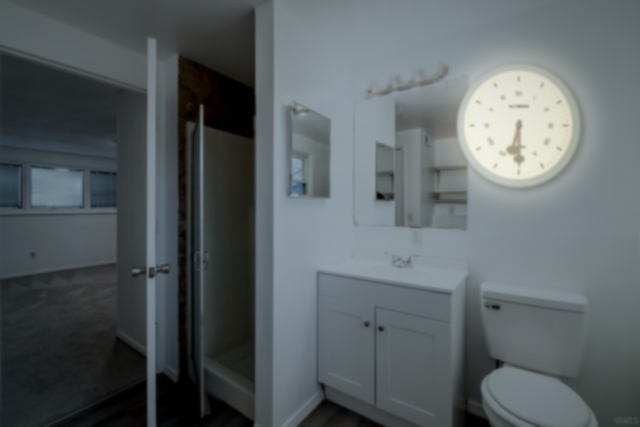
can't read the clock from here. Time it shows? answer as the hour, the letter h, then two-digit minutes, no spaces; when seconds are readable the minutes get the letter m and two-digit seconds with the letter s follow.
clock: 6h30
